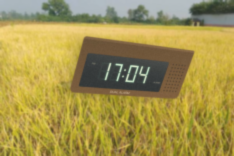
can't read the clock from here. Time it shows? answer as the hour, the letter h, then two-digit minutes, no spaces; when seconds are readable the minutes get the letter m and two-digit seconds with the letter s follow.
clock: 17h04
